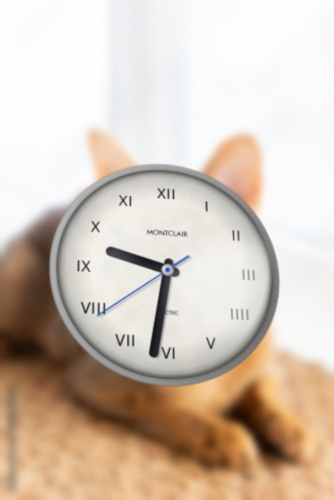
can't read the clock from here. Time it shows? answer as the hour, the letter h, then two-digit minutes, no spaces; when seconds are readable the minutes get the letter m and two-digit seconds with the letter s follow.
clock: 9h31m39s
